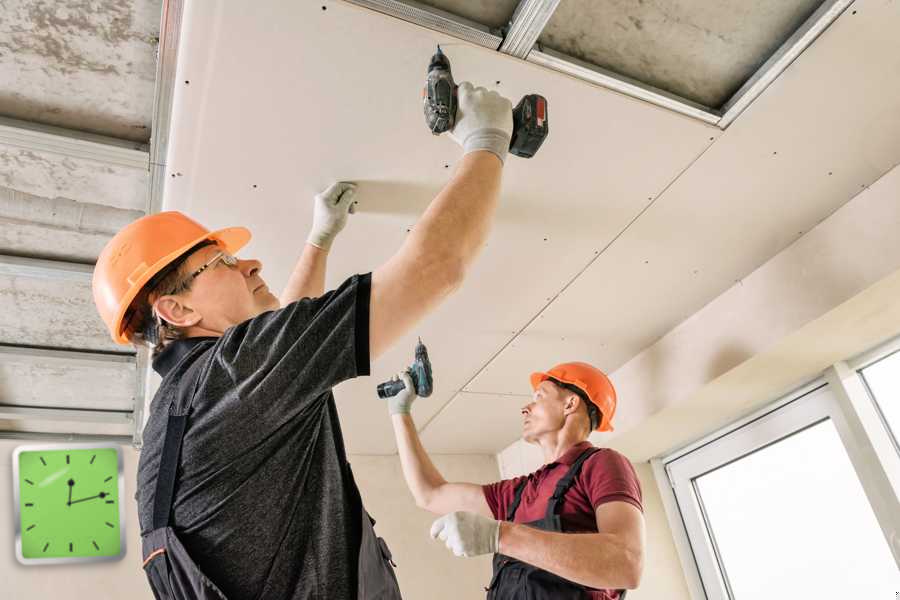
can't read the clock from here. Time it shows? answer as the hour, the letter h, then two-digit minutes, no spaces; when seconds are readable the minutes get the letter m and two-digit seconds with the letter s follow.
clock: 12h13
